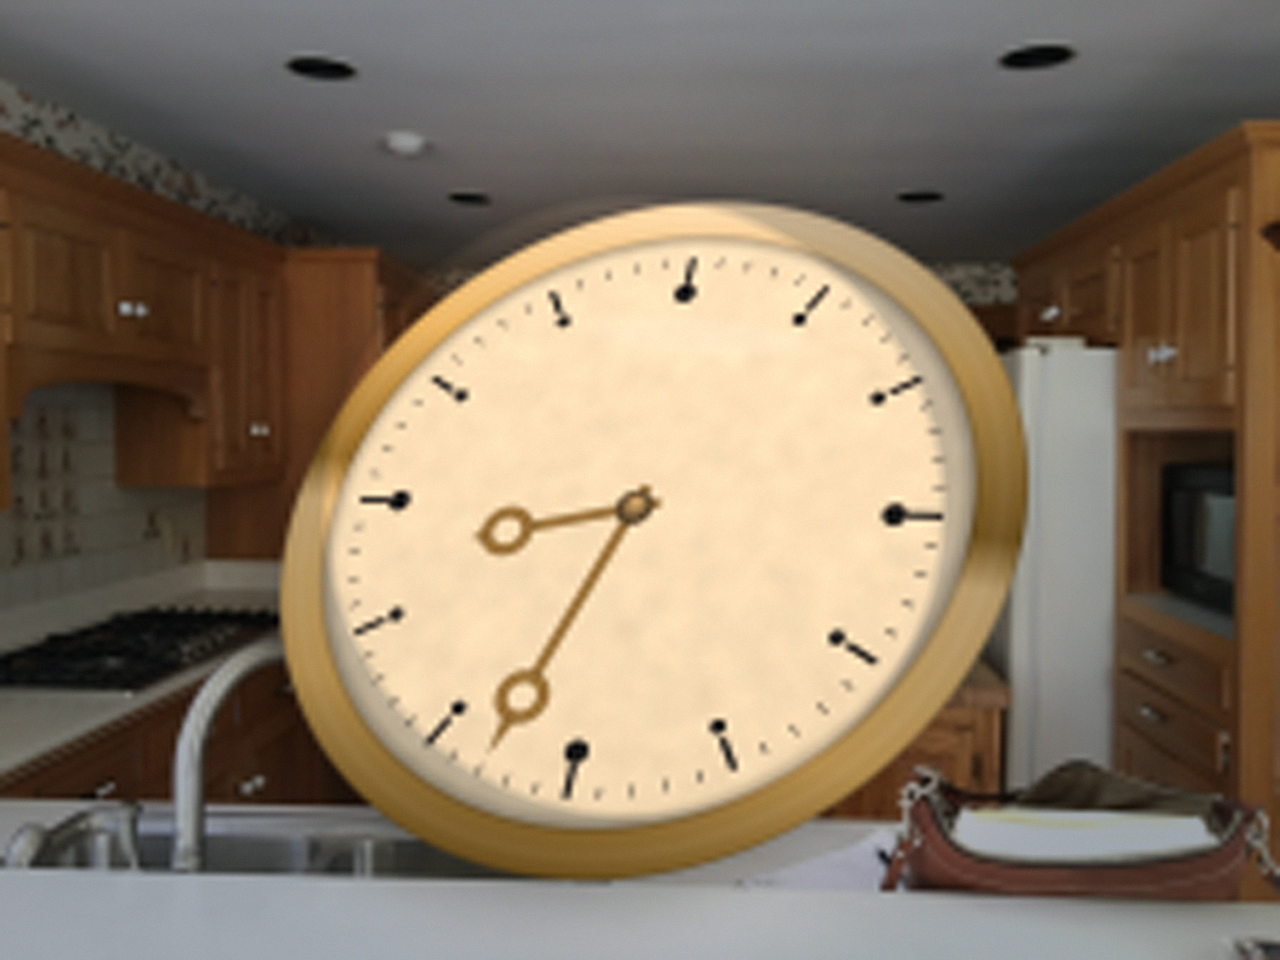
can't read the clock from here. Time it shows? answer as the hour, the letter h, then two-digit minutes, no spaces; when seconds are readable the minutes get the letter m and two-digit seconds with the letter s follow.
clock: 8h33
